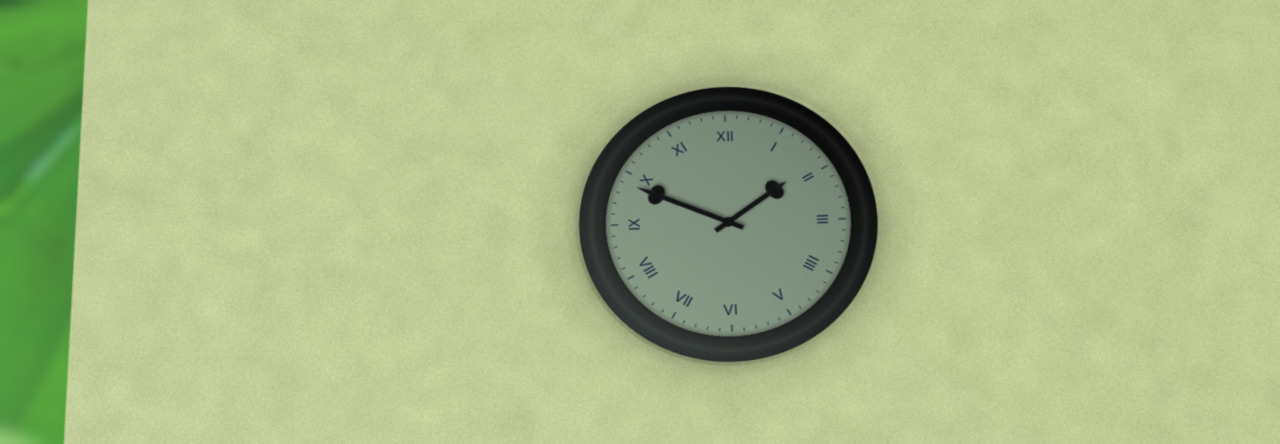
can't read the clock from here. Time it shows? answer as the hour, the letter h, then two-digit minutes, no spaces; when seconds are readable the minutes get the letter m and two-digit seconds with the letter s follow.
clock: 1h49
